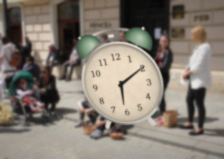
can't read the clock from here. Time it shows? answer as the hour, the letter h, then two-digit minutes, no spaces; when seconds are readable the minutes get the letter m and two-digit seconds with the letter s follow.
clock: 6h10
